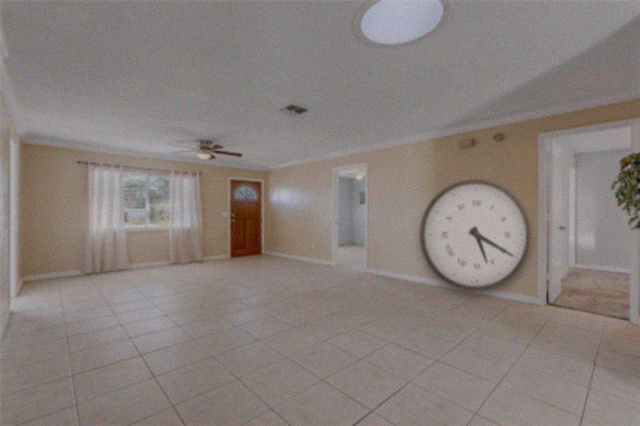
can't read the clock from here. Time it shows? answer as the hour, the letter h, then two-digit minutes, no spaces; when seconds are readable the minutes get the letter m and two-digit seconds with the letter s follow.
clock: 5h20
